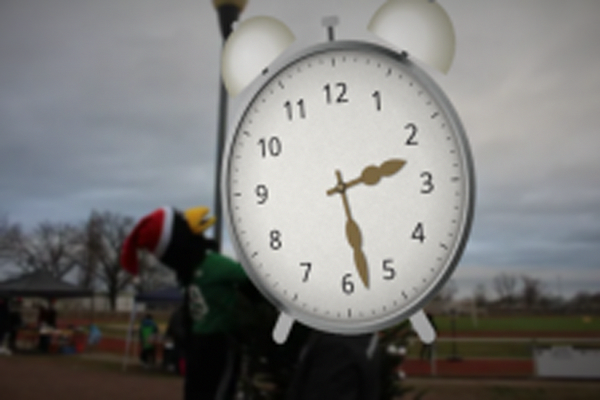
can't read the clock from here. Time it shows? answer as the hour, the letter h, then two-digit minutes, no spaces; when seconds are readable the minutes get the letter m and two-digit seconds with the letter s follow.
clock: 2h28
